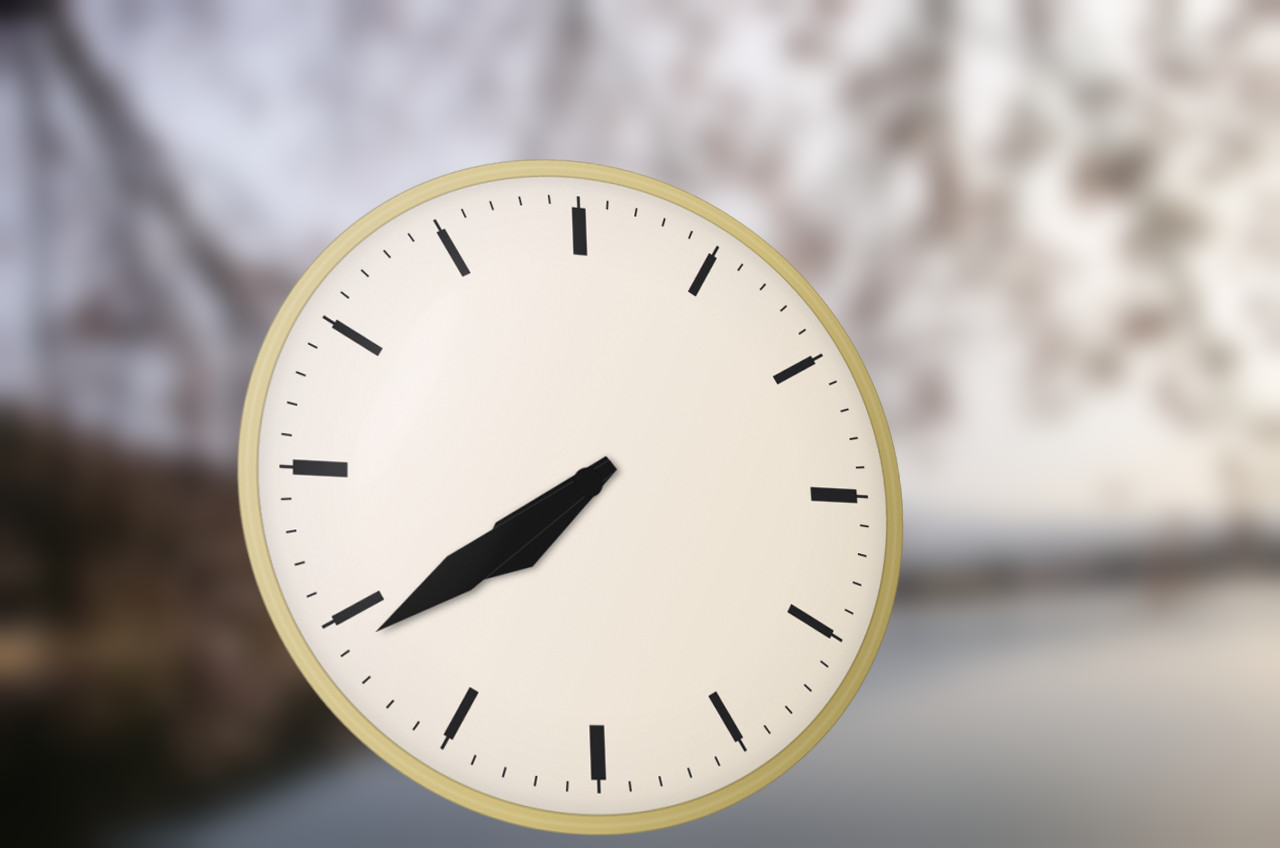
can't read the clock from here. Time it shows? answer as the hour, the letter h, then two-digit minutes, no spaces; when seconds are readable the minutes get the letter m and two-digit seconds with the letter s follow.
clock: 7h39
